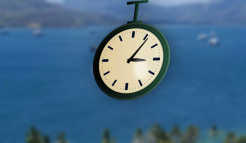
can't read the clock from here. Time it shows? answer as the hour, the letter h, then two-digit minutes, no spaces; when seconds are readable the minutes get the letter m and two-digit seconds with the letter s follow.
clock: 3h06
